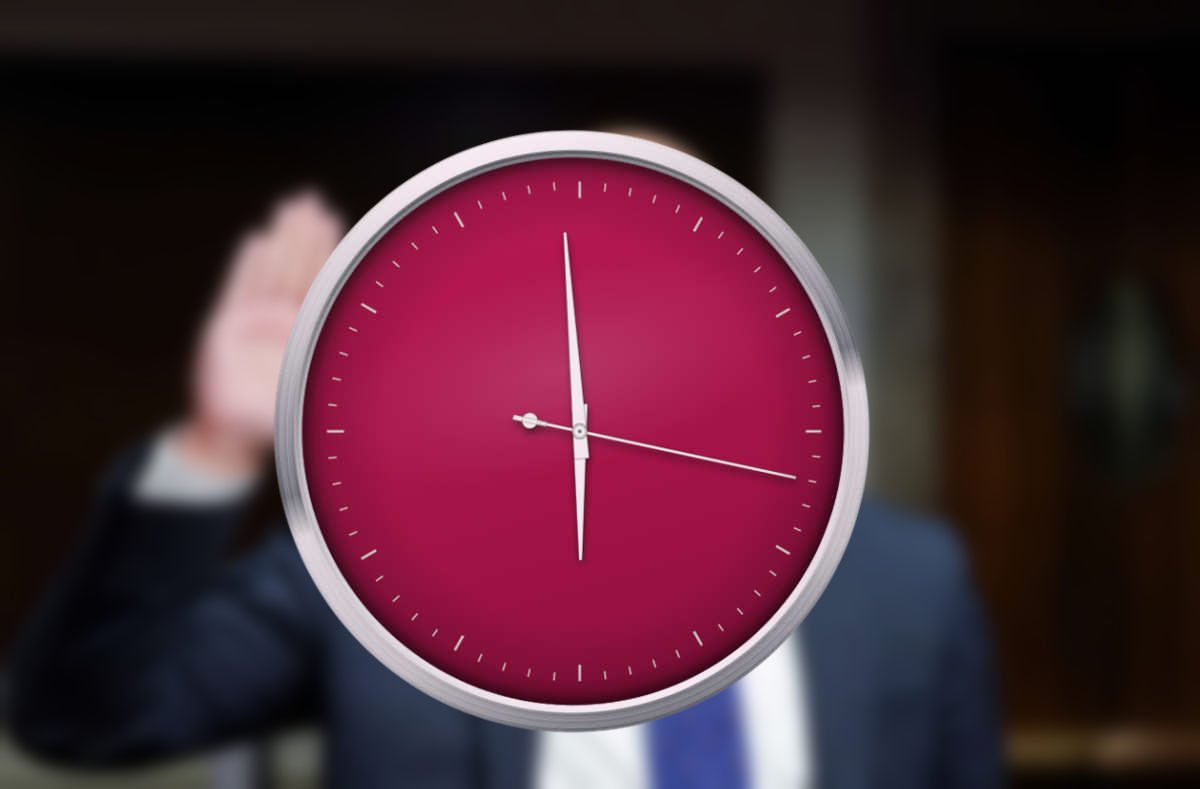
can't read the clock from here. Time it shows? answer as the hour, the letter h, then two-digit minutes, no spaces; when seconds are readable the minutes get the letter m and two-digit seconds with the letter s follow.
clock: 5h59m17s
